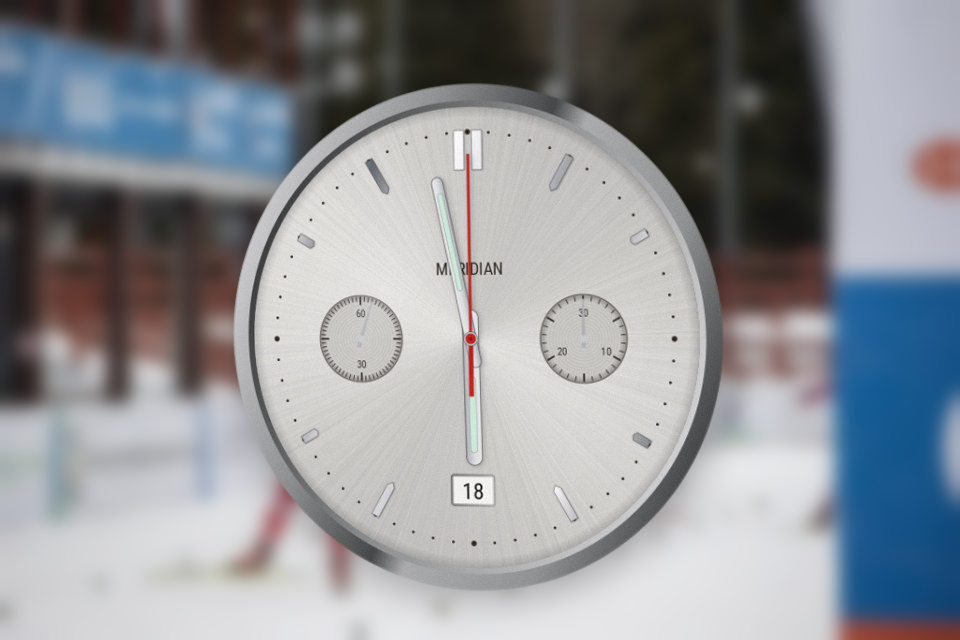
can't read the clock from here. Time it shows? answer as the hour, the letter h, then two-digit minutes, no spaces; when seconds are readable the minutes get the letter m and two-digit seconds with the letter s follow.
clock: 5h58m03s
